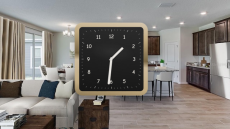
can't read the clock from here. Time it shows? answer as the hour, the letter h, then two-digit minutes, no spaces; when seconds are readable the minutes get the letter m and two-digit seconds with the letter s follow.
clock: 1h31
